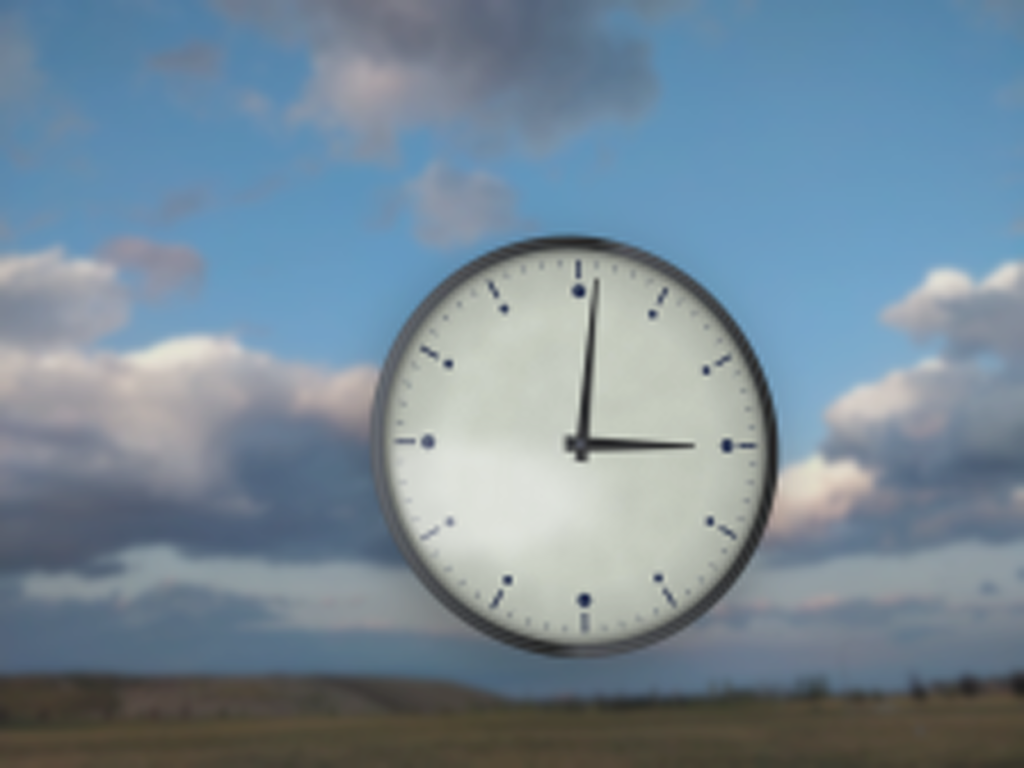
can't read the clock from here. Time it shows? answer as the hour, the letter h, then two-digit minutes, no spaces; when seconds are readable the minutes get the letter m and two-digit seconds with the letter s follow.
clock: 3h01
